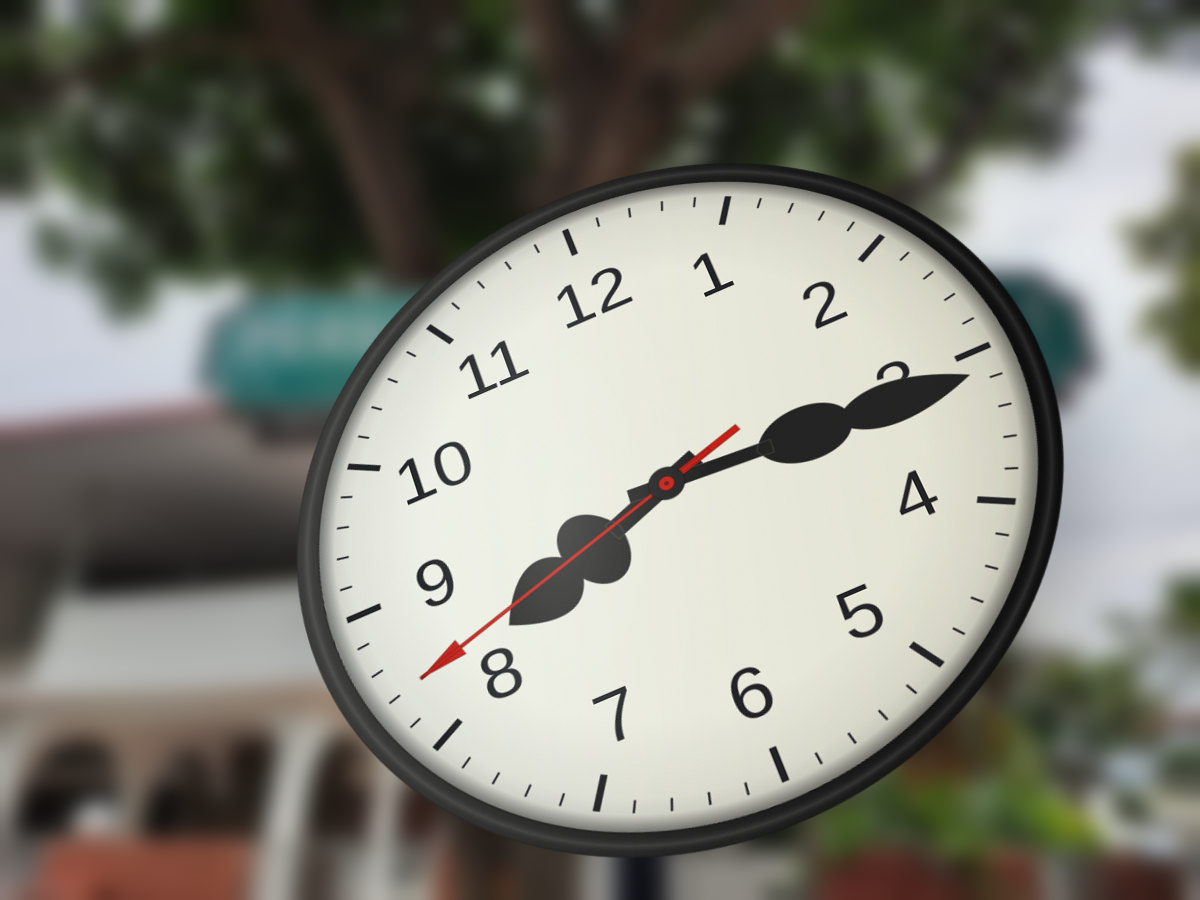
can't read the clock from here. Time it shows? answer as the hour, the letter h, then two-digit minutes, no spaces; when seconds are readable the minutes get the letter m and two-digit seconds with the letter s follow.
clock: 8h15m42s
